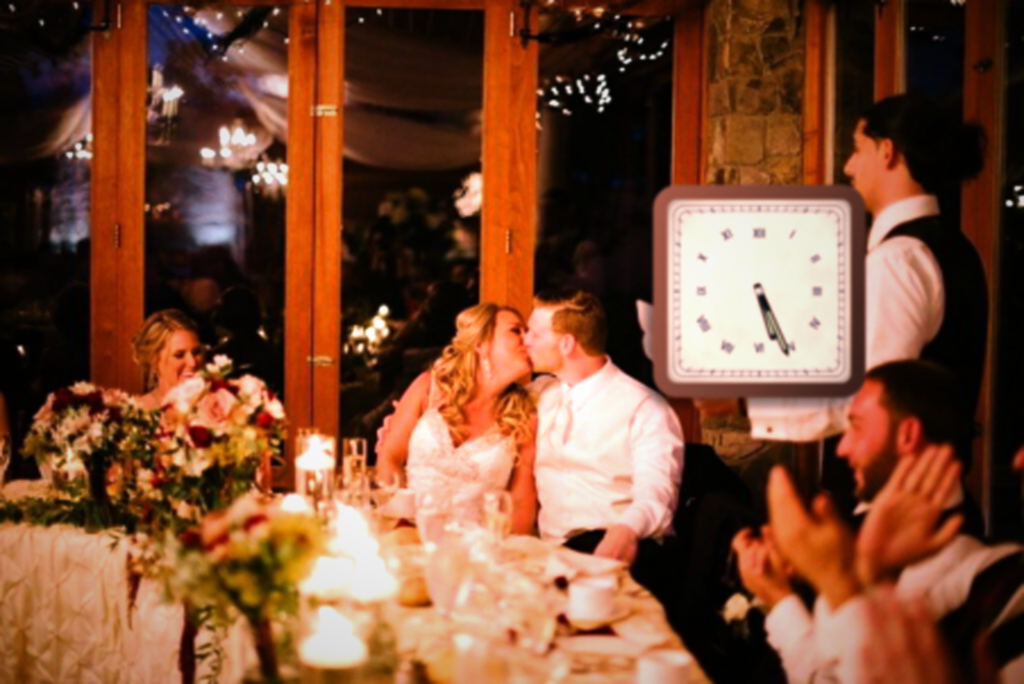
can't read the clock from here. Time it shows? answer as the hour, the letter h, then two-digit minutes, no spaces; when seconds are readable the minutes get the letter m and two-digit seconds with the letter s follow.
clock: 5h26
